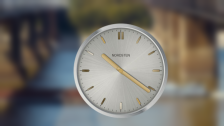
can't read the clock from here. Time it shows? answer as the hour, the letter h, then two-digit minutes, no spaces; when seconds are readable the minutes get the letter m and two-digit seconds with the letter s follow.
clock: 10h21
